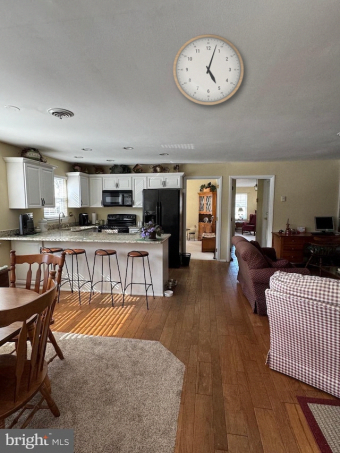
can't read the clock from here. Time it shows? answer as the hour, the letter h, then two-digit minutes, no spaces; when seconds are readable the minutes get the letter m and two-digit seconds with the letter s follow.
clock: 5h03
